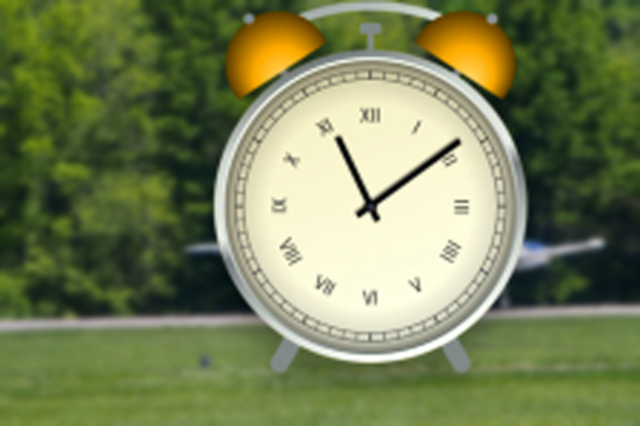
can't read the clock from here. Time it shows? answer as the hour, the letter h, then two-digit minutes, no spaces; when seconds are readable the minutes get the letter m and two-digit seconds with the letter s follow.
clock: 11h09
